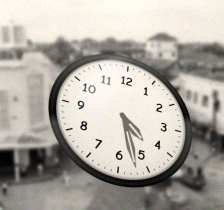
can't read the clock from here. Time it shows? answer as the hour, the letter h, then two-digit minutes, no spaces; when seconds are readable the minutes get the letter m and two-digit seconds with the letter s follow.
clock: 4h27
